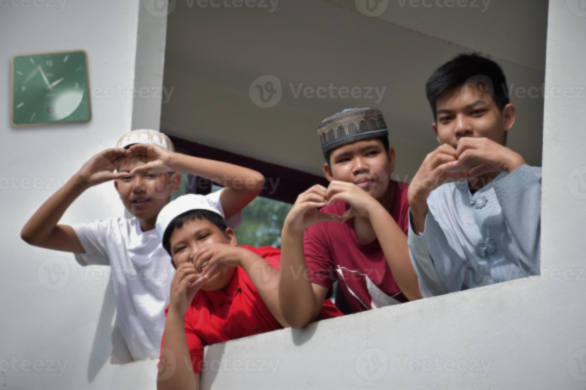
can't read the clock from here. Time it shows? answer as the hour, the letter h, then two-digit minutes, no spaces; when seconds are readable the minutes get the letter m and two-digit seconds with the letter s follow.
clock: 1h56
